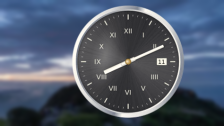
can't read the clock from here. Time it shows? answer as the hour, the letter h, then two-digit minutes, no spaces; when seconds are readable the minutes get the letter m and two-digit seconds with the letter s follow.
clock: 8h11
